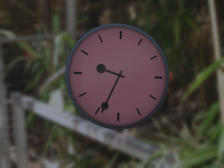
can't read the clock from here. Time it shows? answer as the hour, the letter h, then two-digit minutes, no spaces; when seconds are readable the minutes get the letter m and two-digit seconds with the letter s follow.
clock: 9h34
